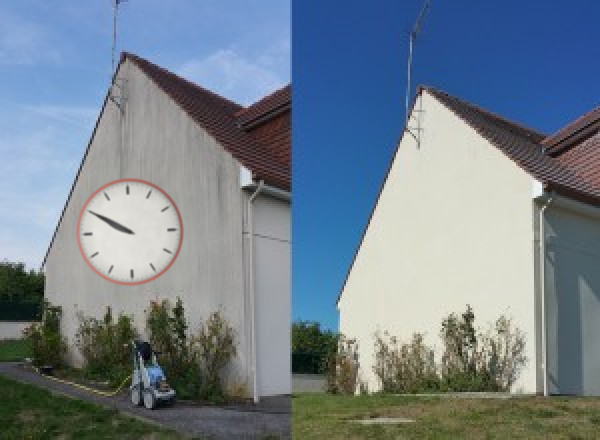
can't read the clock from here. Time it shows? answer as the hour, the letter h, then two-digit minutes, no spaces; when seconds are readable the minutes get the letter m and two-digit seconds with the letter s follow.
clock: 9h50
